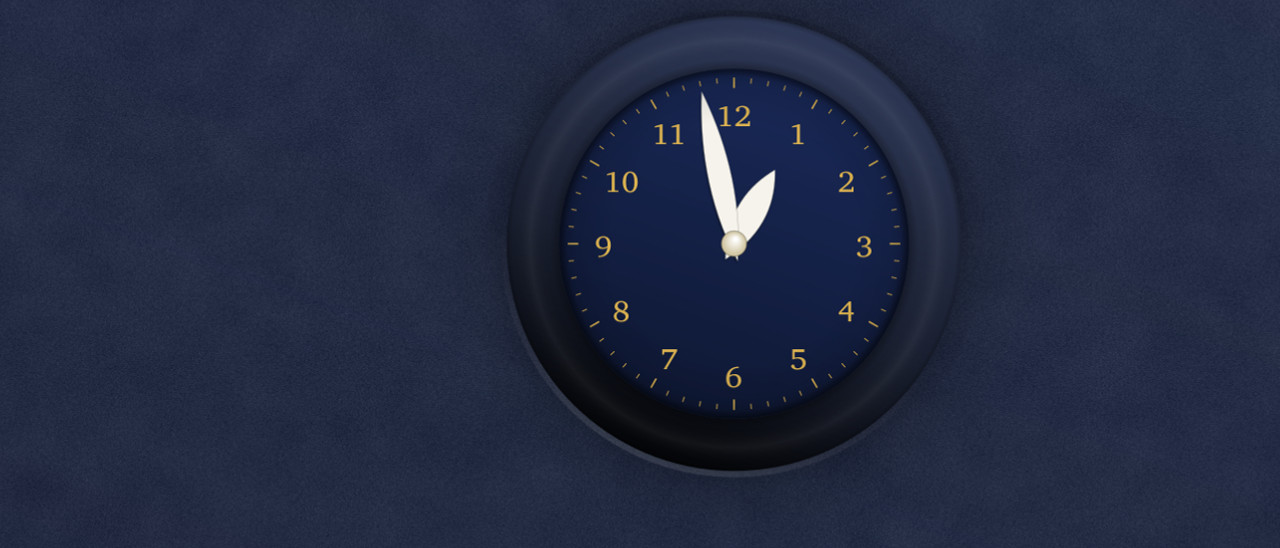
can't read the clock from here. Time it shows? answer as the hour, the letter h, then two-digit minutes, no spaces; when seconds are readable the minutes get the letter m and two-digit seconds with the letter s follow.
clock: 12h58
